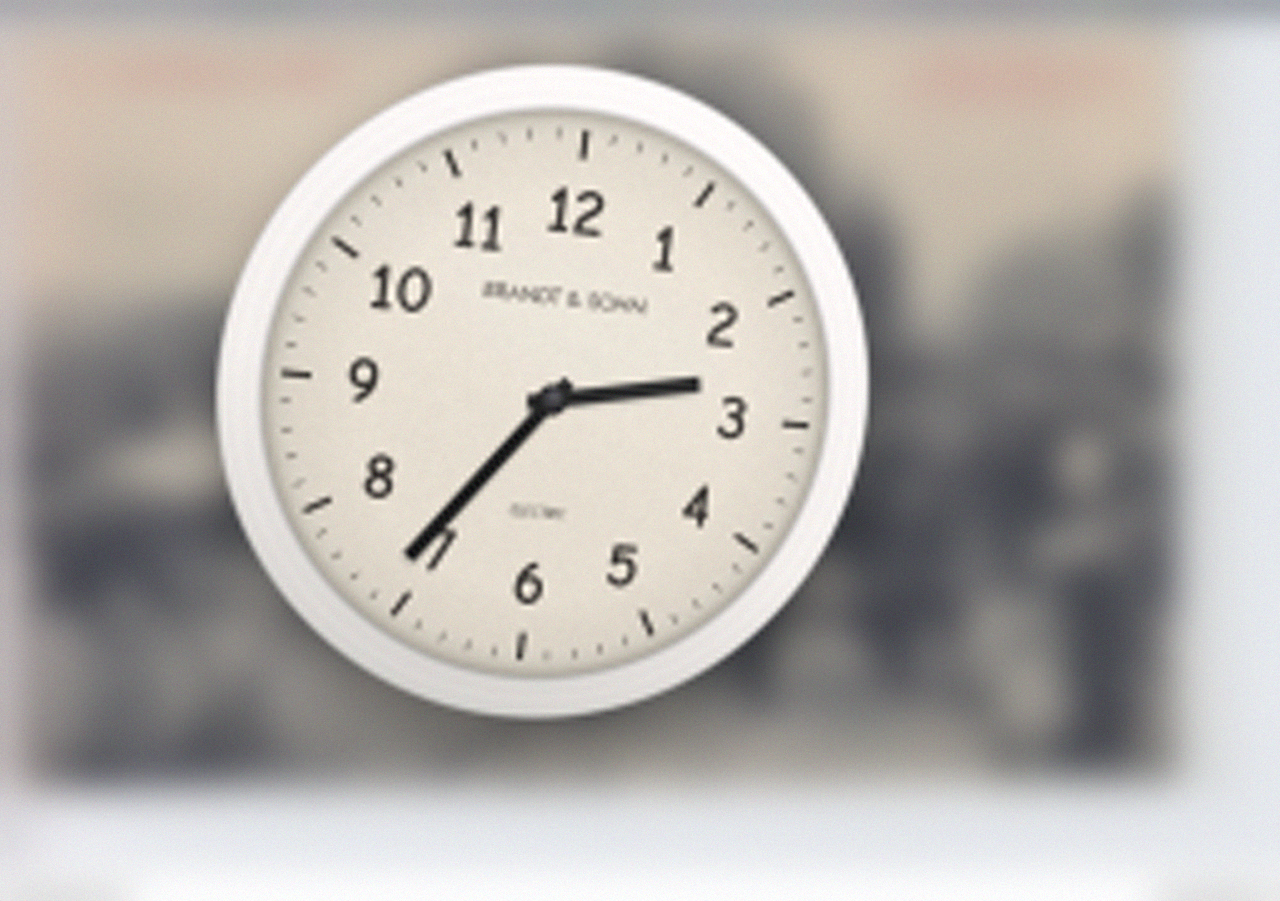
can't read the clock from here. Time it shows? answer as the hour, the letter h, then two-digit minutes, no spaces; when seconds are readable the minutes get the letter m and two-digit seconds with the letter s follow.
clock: 2h36
